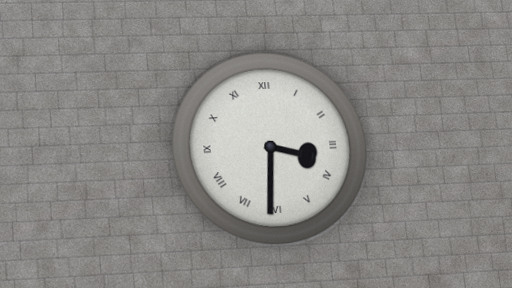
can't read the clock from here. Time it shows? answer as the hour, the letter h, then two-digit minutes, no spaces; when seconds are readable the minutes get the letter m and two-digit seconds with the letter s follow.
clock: 3h31
